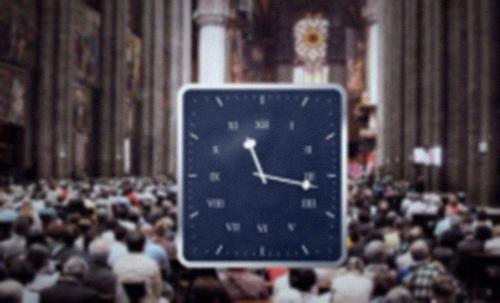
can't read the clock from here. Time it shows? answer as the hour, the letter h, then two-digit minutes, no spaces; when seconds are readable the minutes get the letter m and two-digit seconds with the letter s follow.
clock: 11h17
